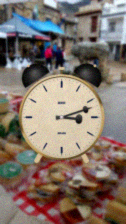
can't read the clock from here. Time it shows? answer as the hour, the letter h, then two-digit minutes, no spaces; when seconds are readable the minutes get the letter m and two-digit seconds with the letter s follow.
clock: 3h12
